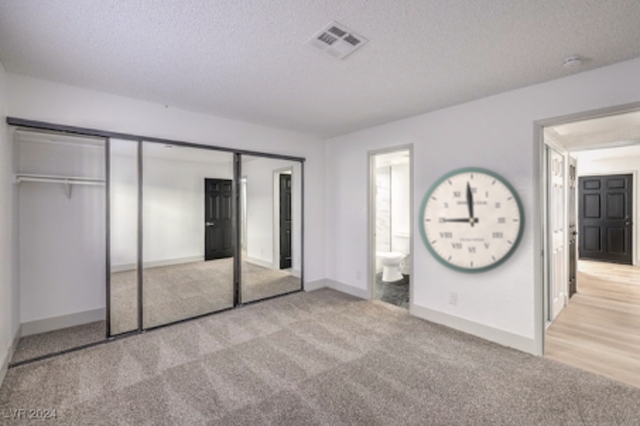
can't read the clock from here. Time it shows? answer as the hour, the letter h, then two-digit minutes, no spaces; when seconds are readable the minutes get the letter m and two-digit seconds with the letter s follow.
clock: 8h59
